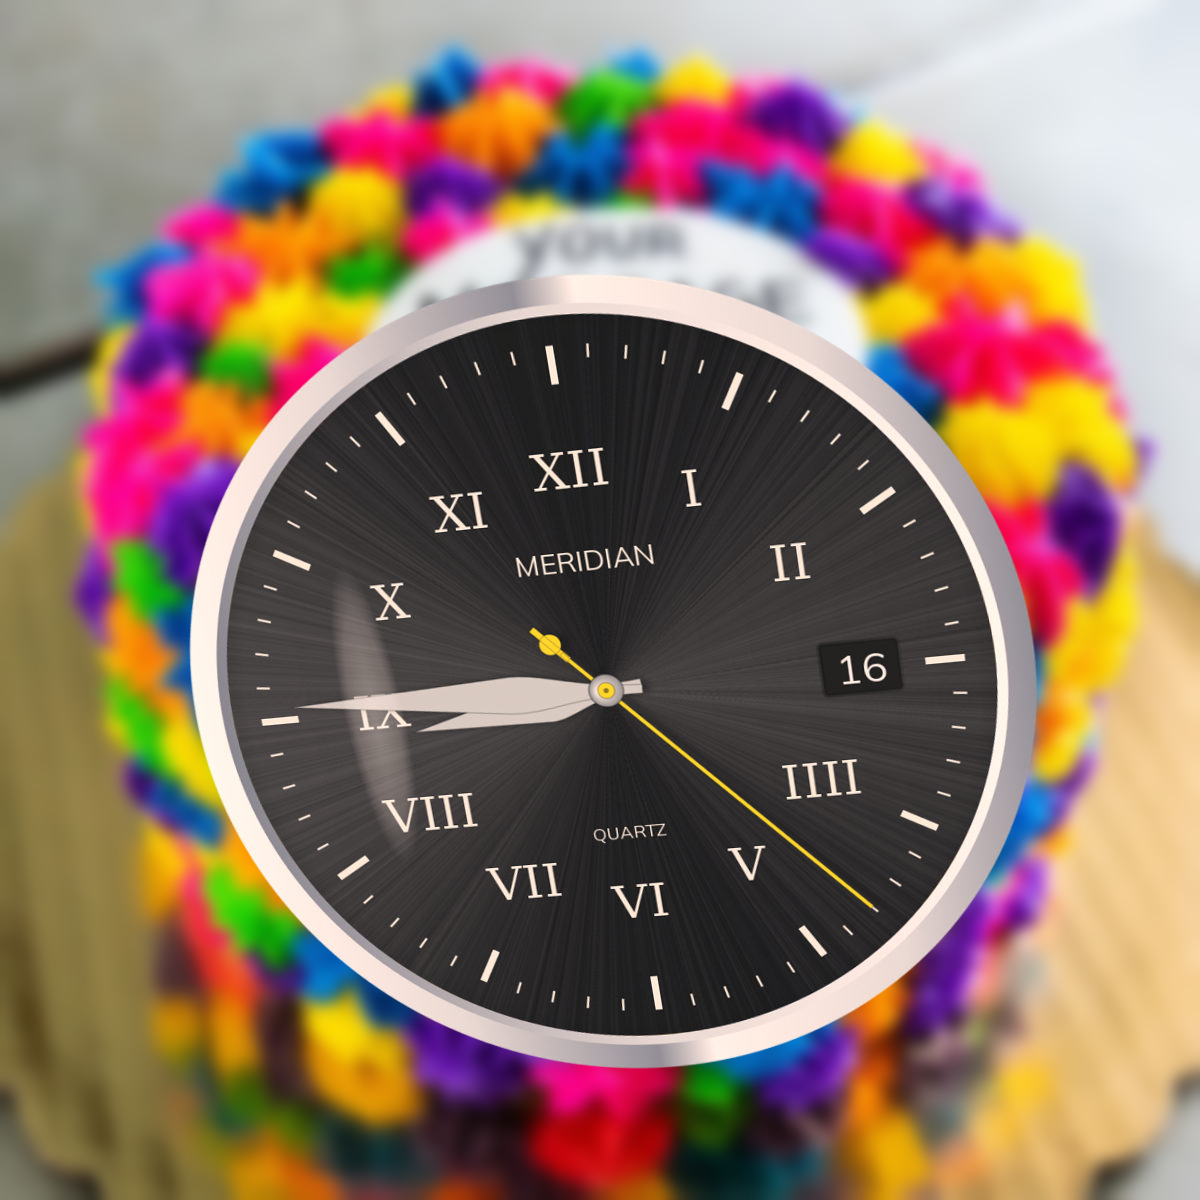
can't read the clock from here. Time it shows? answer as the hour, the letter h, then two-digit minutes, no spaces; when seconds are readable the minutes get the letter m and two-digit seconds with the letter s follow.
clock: 8h45m23s
